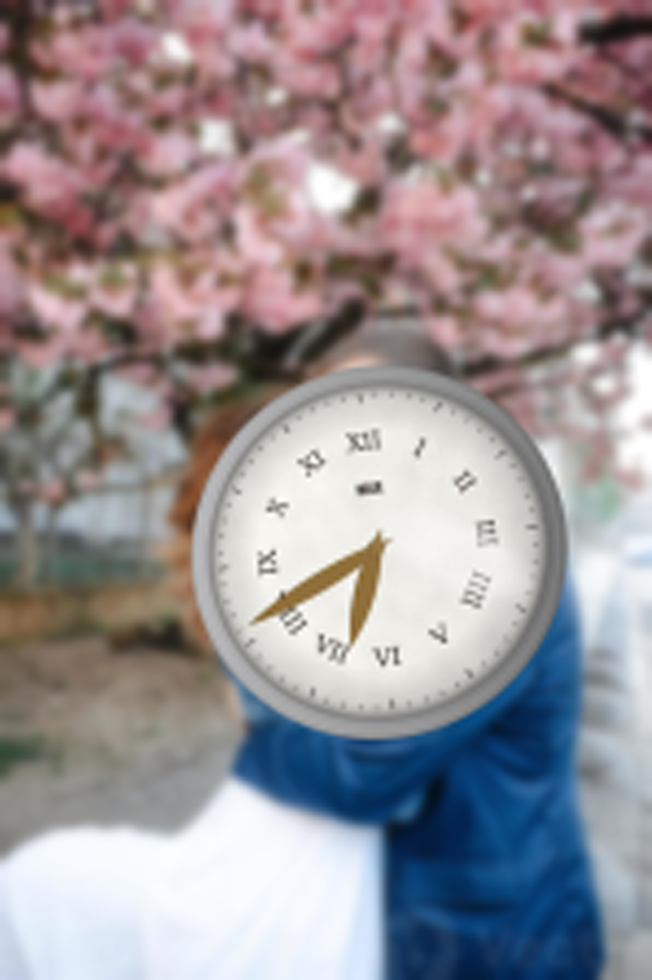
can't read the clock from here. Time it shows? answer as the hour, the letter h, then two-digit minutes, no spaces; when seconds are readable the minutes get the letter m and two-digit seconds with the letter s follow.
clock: 6h41
